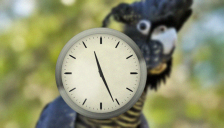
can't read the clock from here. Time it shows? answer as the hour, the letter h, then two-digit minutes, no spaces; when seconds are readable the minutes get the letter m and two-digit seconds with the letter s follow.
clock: 11h26
